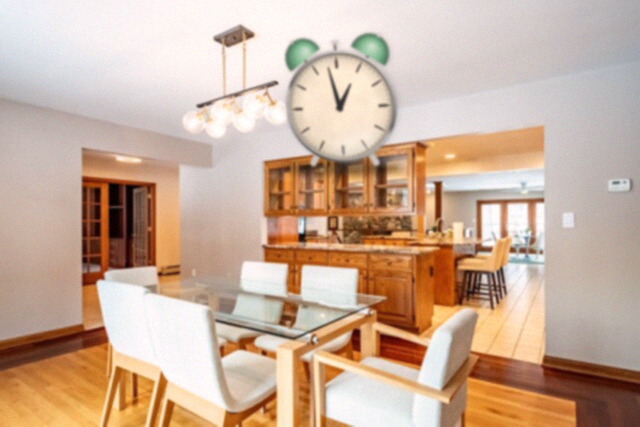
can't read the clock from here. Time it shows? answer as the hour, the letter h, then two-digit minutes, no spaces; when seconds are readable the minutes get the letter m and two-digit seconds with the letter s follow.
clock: 12h58
